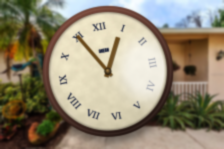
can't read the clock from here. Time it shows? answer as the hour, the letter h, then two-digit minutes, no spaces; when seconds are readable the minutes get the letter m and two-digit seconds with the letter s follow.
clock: 12h55
